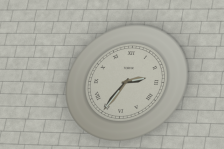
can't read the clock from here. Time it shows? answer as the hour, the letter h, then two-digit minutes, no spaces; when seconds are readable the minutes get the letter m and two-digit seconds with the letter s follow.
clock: 2h35
